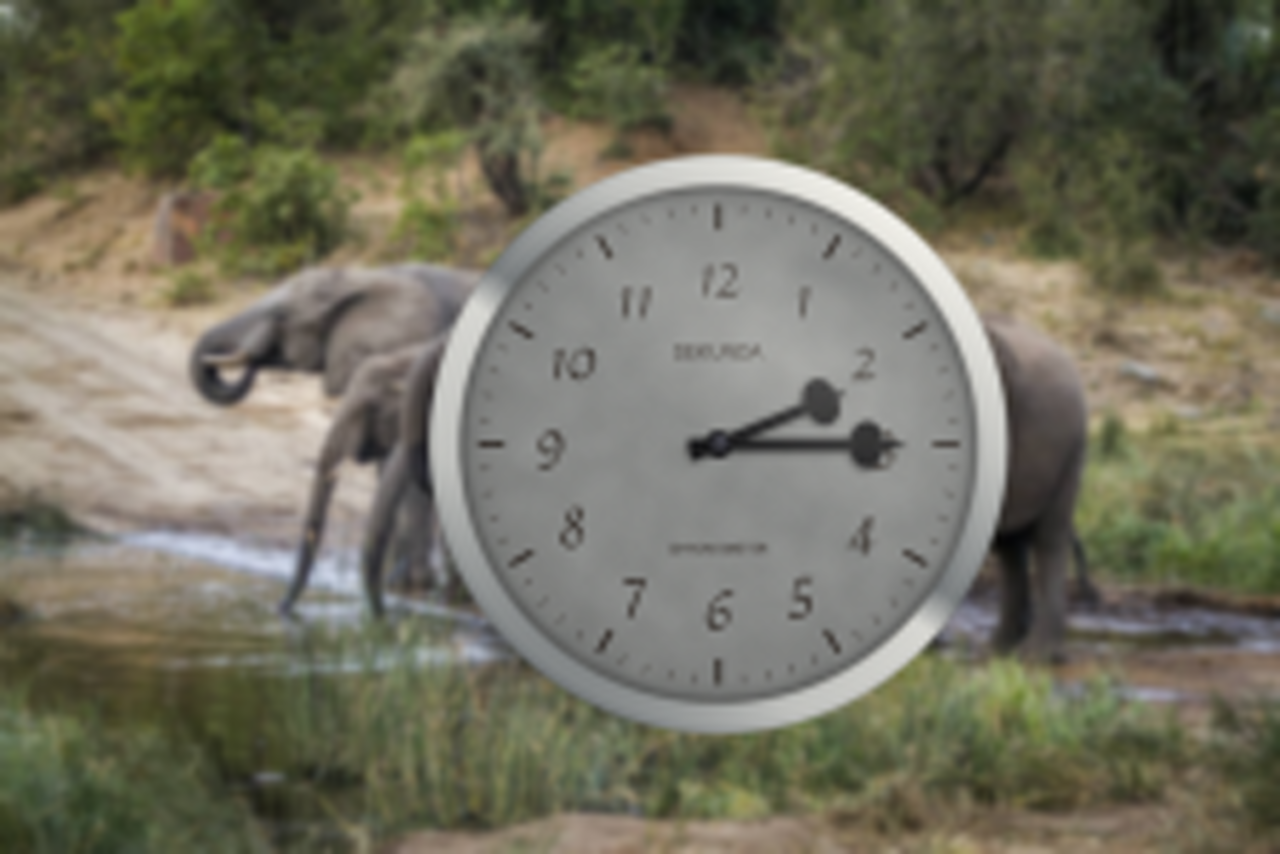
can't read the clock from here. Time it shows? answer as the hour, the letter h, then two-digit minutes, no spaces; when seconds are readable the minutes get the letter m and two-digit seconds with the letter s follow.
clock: 2h15
